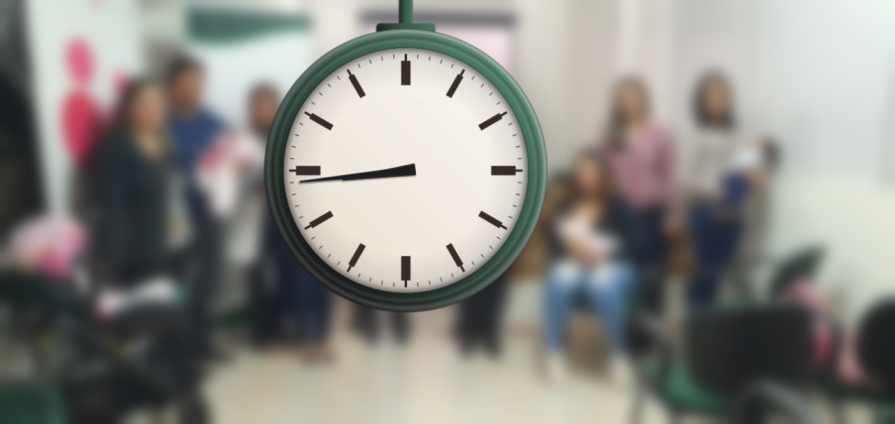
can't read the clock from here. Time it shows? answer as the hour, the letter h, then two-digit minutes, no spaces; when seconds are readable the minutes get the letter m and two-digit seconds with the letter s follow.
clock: 8h44
